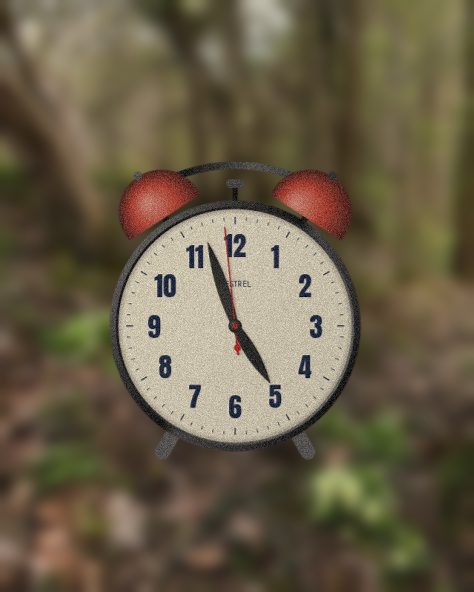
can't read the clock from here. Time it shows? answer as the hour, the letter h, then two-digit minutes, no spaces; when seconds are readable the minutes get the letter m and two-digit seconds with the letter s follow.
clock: 4h56m59s
